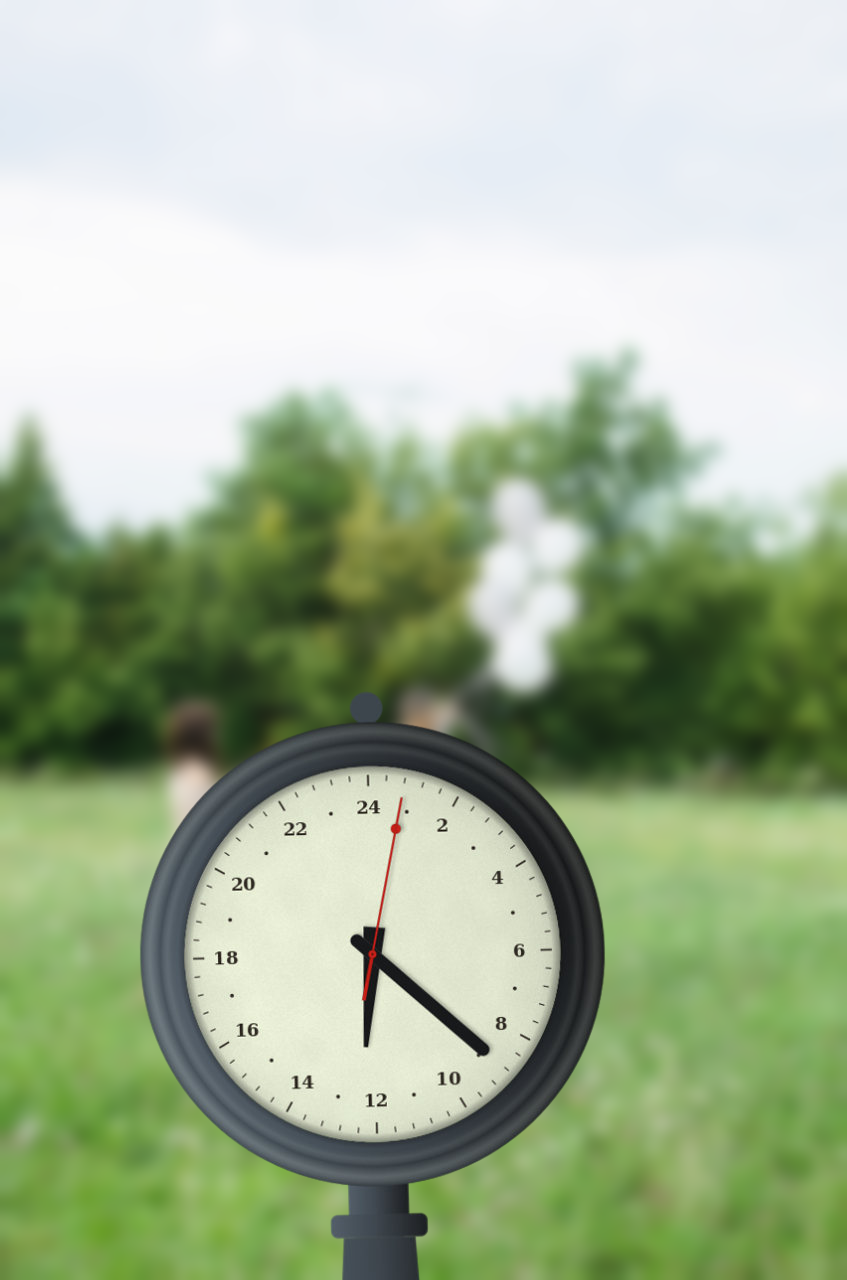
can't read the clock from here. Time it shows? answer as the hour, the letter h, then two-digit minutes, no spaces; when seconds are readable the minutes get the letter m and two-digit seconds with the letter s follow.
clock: 12h22m02s
